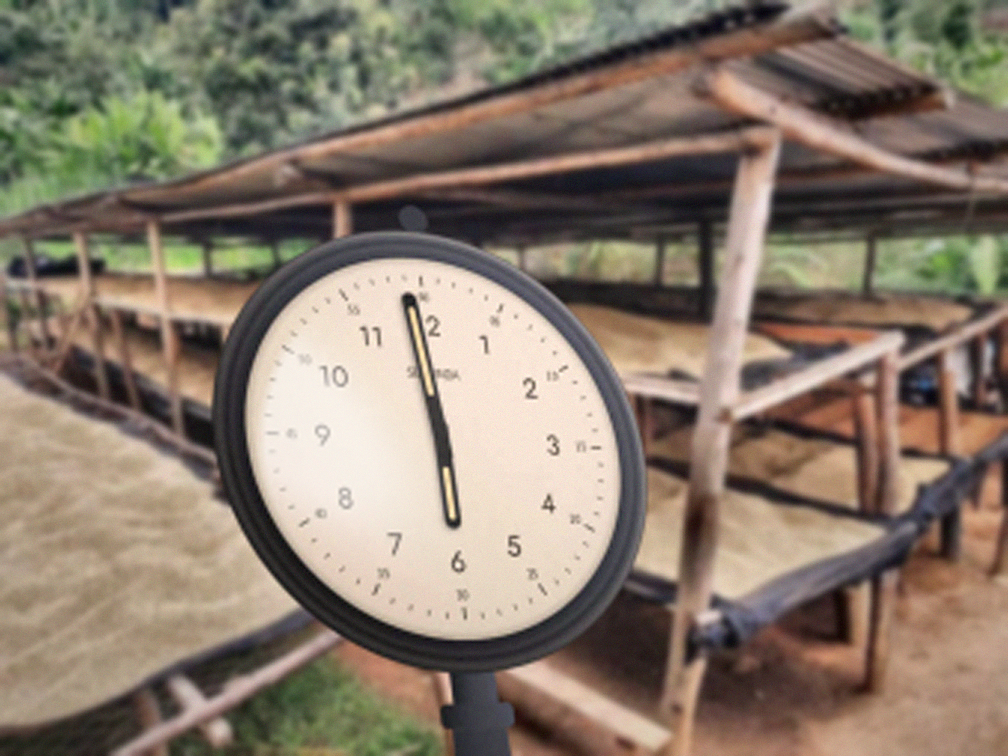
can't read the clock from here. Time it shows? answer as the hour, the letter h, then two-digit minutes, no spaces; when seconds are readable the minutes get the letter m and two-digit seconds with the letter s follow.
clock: 5h59
